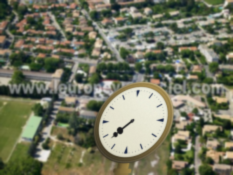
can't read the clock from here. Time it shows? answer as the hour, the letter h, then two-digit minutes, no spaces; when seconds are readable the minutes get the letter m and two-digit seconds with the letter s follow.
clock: 7h38
